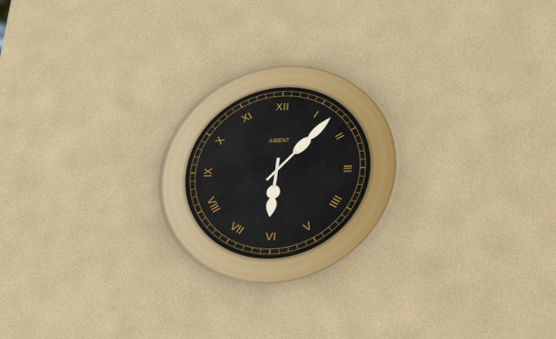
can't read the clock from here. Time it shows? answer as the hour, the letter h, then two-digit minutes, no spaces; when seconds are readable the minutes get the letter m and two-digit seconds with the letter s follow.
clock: 6h07
